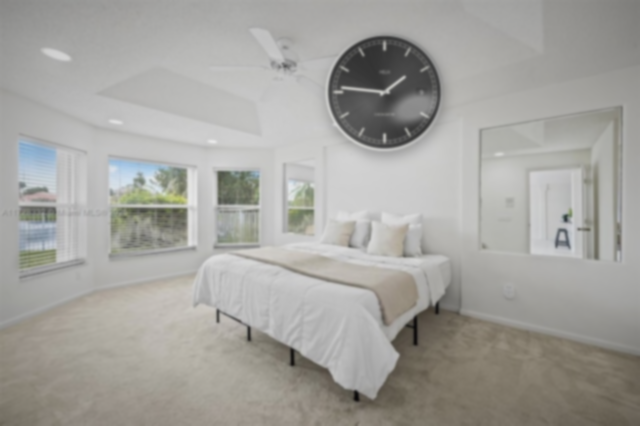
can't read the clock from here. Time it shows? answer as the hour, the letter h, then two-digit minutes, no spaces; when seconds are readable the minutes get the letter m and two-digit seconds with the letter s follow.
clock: 1h46
